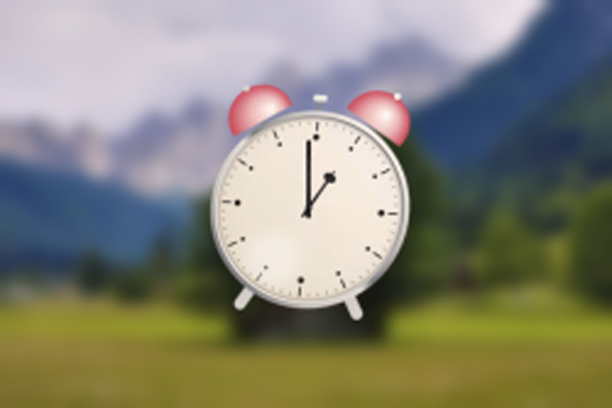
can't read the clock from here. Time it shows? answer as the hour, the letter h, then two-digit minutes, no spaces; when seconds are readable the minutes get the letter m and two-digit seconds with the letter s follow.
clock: 12h59
